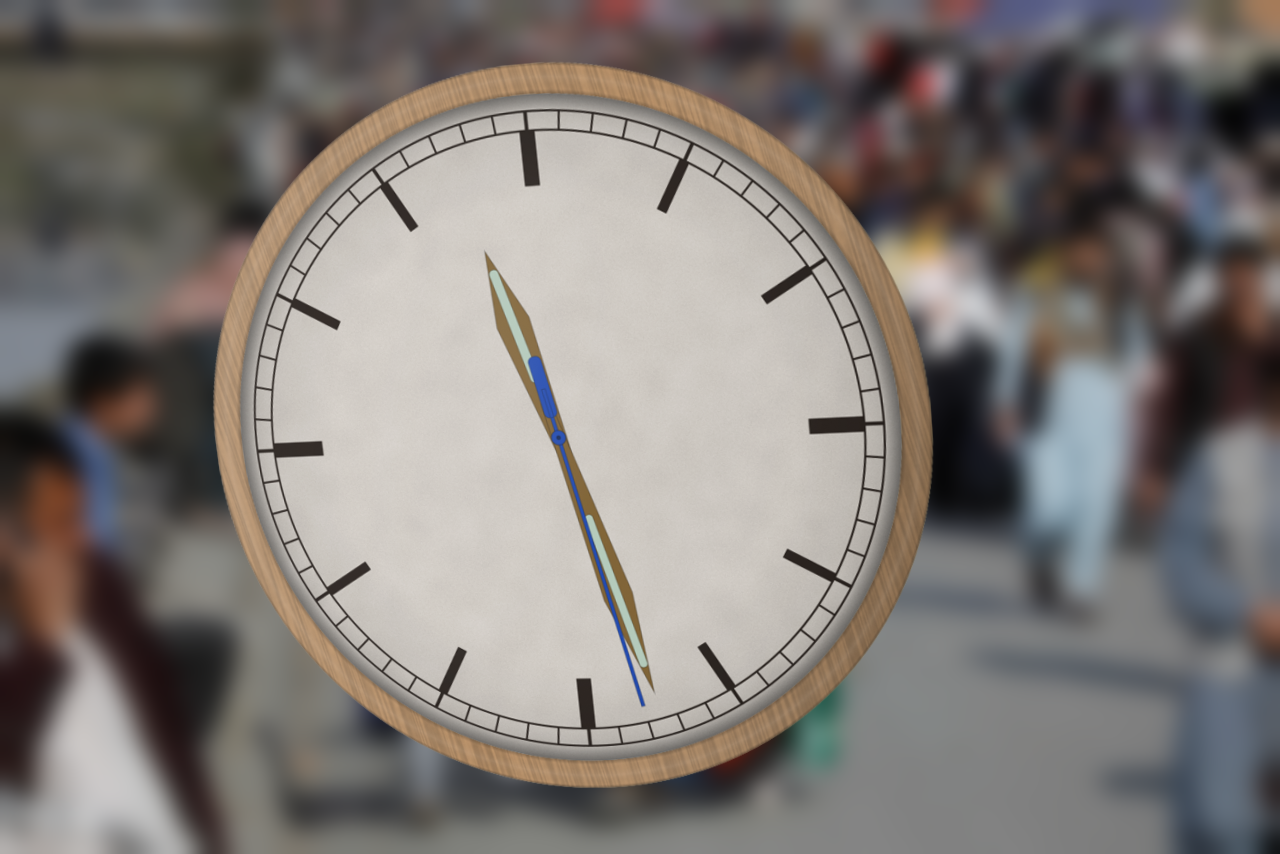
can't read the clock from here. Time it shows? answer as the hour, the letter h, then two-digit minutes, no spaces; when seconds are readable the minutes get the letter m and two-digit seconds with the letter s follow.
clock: 11h27m28s
